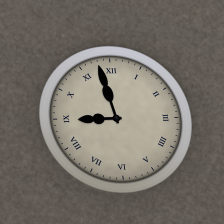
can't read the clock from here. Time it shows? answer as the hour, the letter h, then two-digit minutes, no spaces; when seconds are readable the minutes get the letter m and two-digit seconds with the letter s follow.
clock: 8h58
